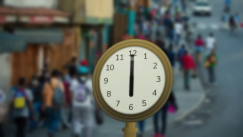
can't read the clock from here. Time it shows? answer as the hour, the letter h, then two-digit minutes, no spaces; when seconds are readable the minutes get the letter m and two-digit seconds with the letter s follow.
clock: 6h00
